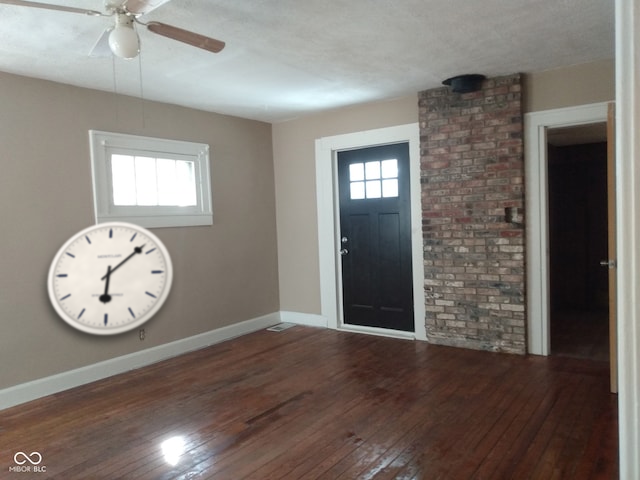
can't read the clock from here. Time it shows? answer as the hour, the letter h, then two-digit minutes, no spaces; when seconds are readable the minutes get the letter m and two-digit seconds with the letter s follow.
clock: 6h08
